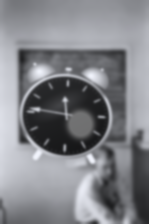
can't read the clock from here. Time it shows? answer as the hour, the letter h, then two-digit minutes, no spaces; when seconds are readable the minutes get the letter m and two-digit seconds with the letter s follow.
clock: 11h46
